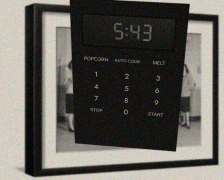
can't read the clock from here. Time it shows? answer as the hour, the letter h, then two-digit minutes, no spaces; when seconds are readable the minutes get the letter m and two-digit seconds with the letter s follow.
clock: 5h43
